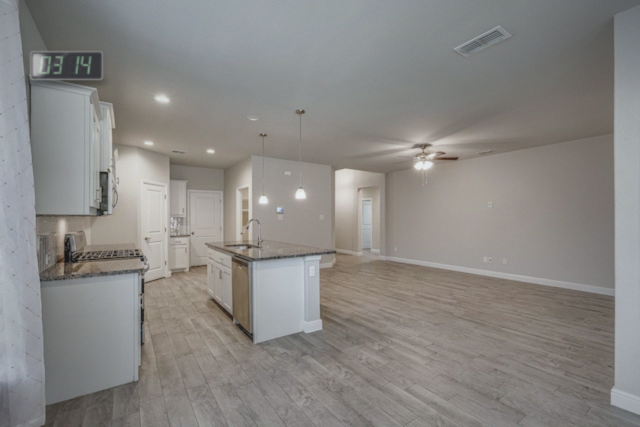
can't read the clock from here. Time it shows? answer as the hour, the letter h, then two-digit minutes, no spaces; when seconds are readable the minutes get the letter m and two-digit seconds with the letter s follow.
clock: 3h14
